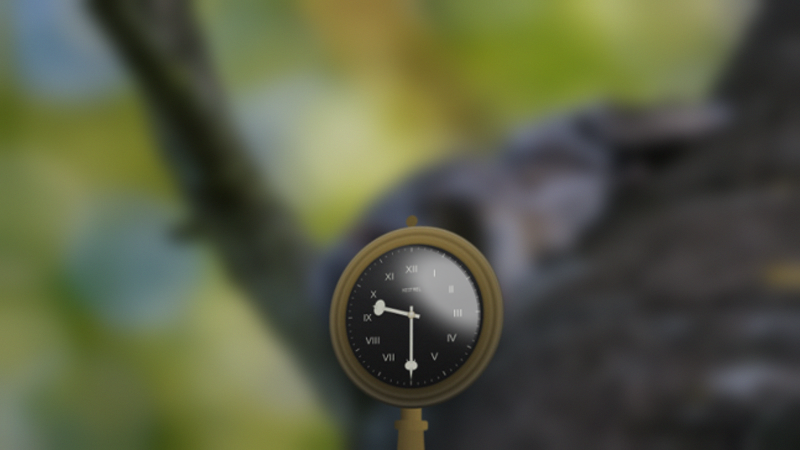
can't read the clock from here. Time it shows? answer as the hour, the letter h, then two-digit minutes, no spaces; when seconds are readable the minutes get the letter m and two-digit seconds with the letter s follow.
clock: 9h30
